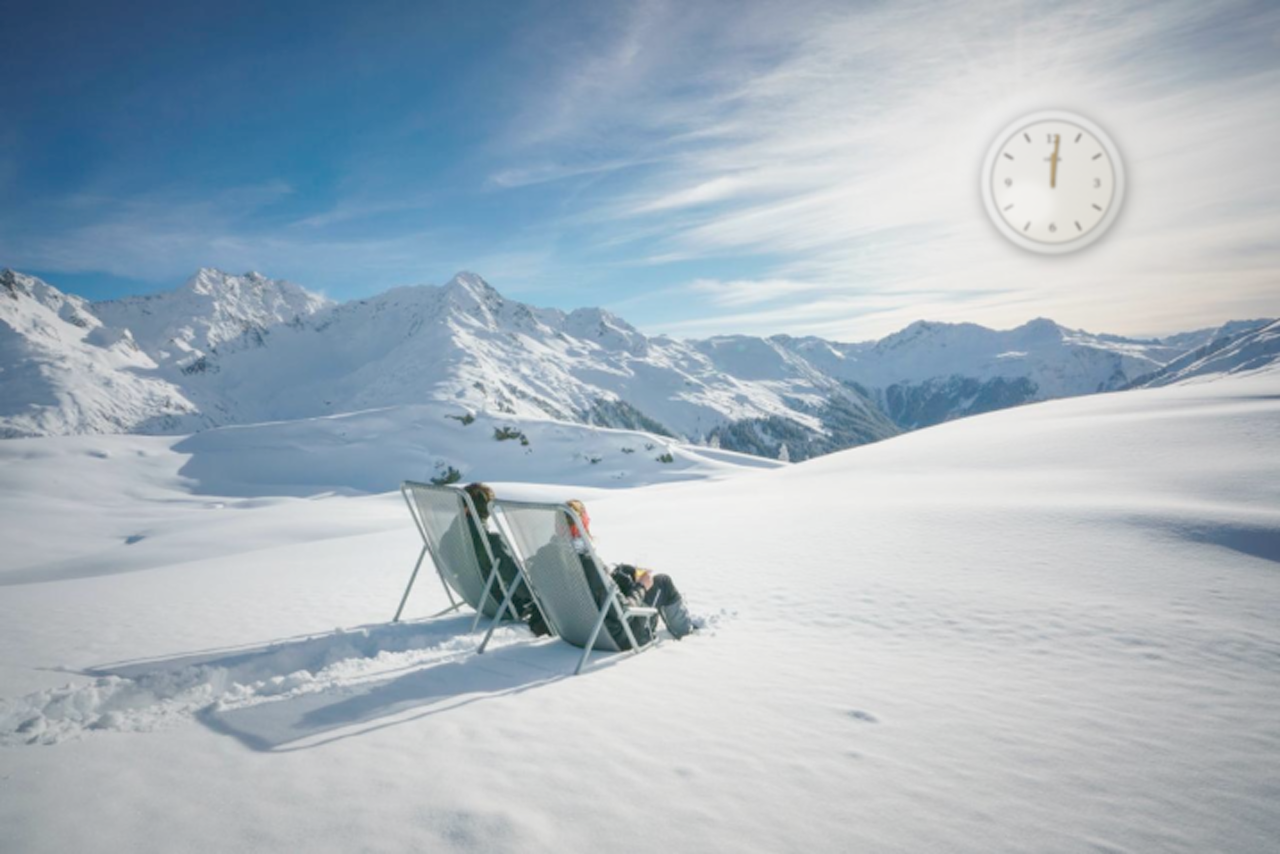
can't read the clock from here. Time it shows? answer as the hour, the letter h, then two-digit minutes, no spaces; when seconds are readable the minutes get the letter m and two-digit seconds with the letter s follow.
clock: 12h01
